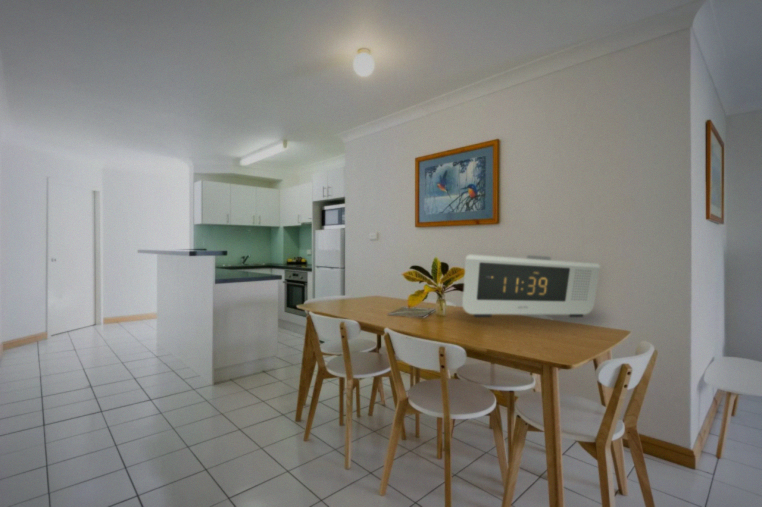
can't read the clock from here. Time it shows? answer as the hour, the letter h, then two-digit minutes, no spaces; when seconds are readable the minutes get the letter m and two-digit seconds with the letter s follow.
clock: 11h39
